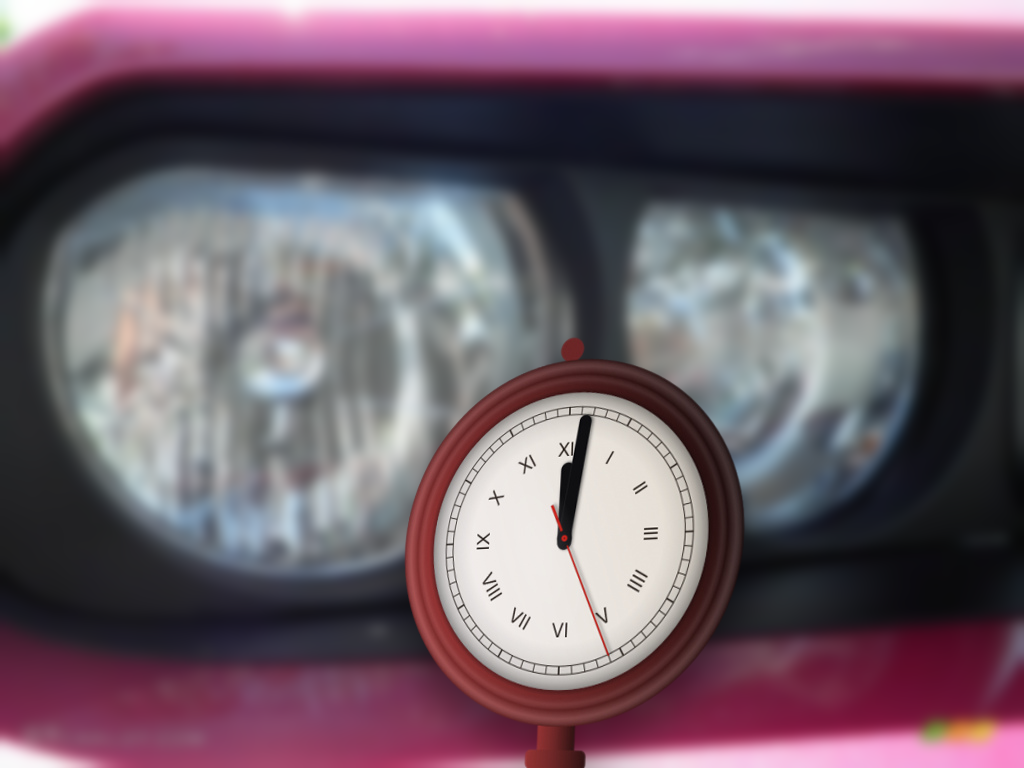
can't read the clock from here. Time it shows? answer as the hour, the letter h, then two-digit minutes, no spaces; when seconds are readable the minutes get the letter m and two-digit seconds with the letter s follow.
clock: 12h01m26s
